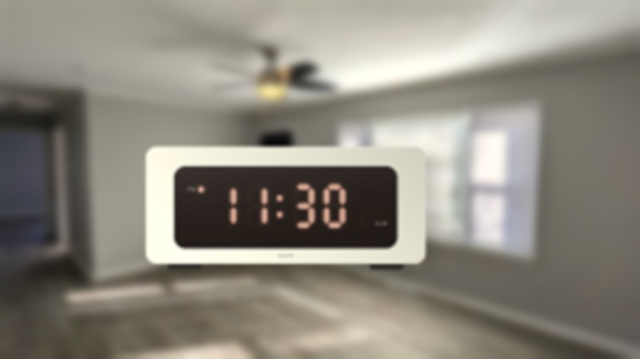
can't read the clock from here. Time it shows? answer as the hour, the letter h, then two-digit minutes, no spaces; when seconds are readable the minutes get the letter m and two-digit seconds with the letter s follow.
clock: 11h30
